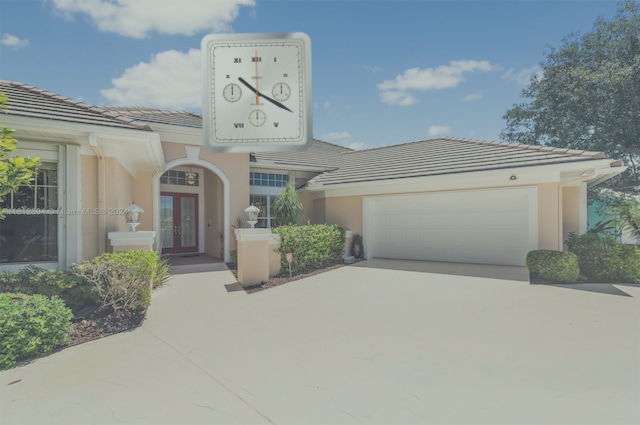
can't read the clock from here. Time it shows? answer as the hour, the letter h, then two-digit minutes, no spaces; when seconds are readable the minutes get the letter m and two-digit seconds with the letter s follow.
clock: 10h20
